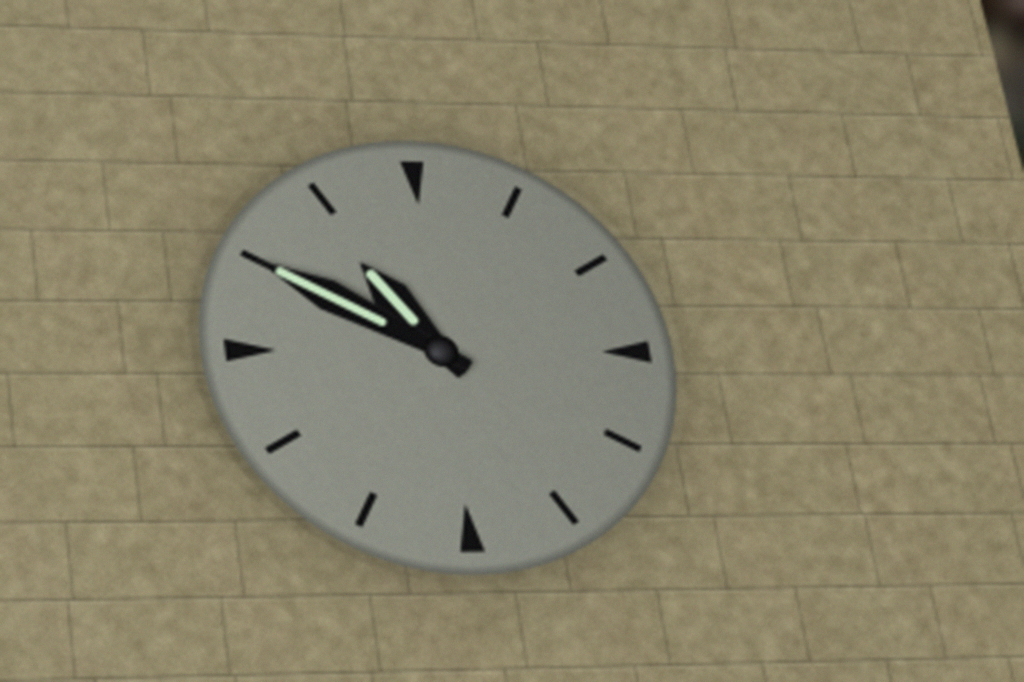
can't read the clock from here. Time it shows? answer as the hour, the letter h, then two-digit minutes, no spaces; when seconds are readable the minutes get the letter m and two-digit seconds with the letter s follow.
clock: 10h50
